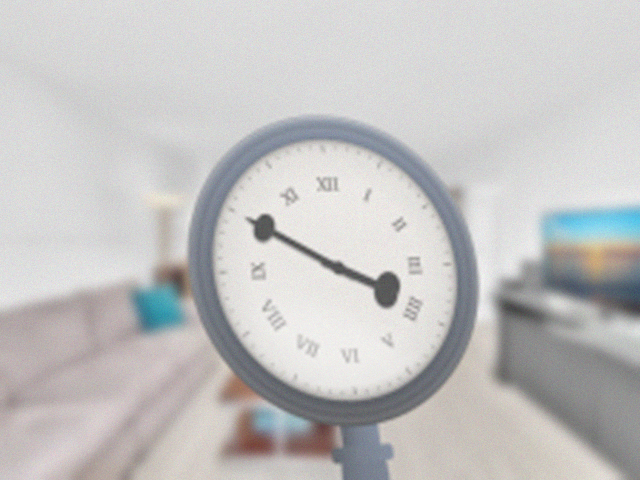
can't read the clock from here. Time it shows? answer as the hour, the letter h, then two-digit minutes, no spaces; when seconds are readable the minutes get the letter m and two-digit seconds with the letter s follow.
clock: 3h50
